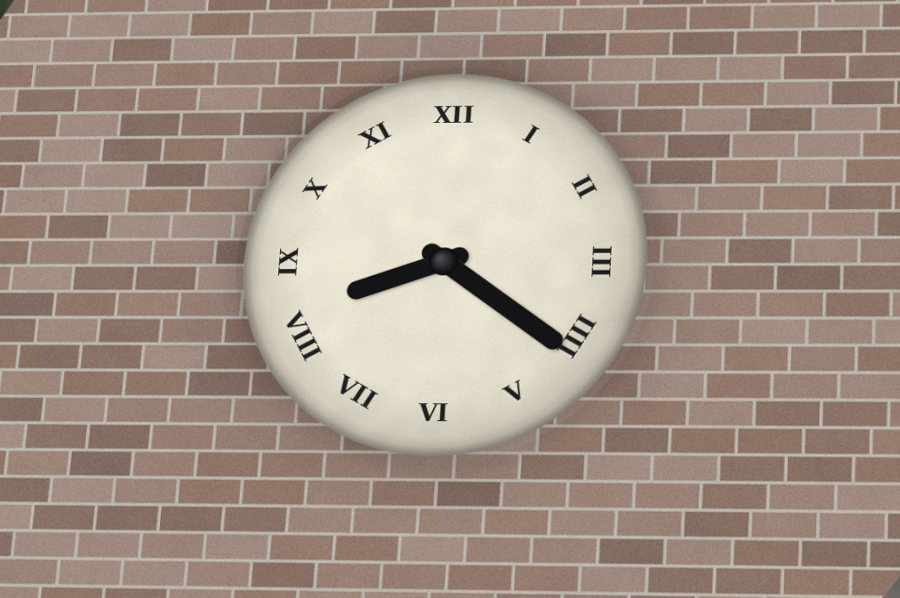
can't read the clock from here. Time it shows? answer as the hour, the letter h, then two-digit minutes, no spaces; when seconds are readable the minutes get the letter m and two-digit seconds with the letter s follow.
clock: 8h21
